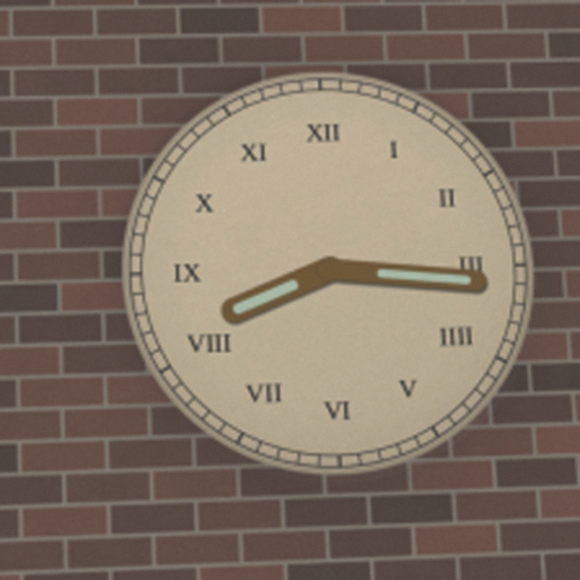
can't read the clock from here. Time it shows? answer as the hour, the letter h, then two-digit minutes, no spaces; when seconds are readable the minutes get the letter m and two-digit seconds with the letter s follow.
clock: 8h16
